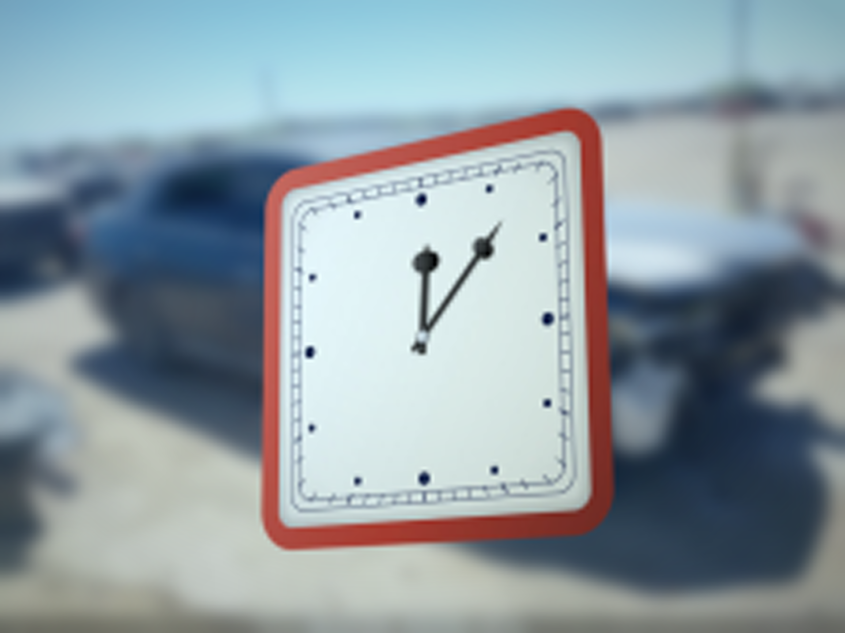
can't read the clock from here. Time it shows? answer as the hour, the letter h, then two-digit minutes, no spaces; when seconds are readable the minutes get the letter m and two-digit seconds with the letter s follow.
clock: 12h07
